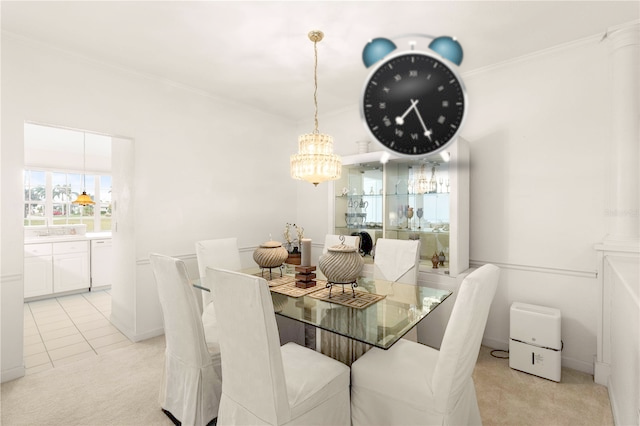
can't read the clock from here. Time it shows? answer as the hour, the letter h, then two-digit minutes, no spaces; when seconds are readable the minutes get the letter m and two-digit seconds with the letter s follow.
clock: 7h26
